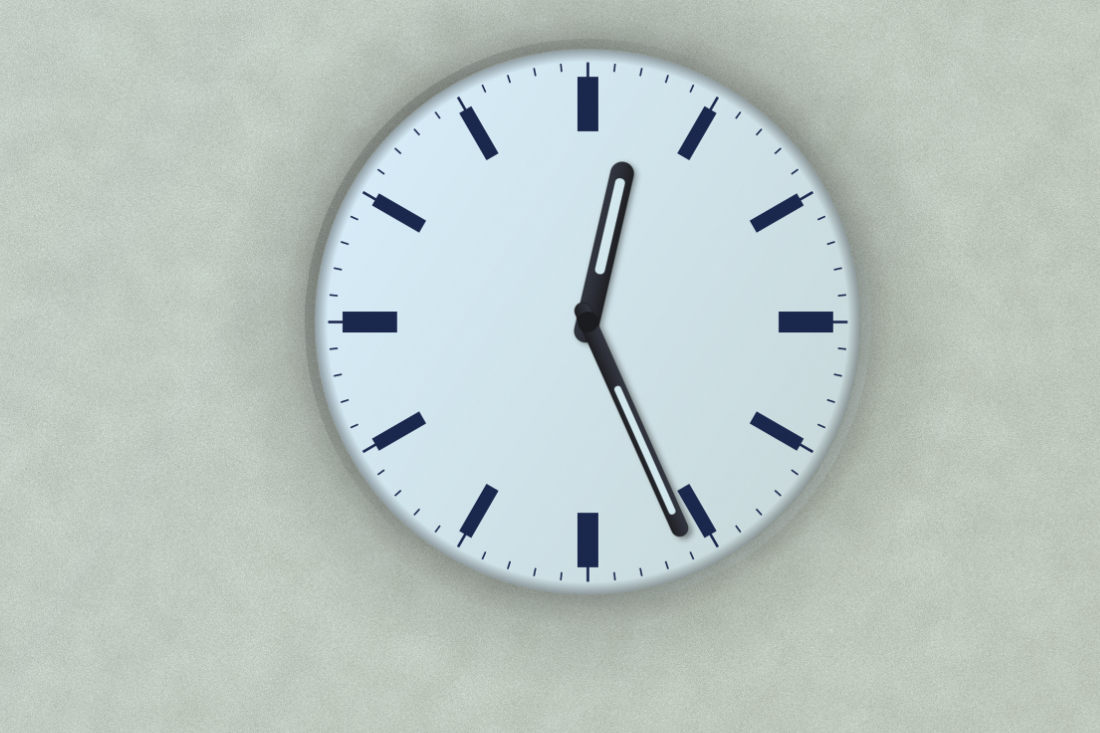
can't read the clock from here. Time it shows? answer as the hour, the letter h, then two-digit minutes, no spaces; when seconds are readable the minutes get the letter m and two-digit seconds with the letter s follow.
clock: 12h26
